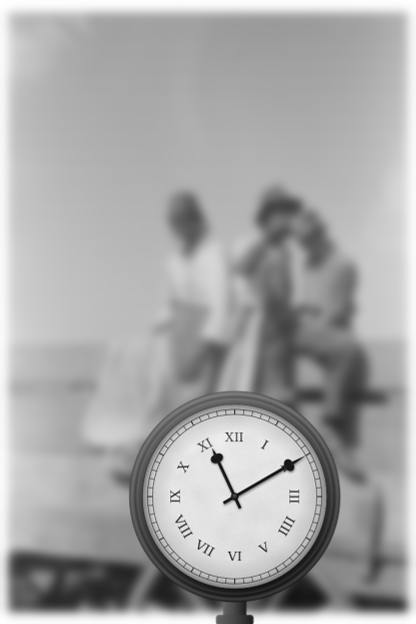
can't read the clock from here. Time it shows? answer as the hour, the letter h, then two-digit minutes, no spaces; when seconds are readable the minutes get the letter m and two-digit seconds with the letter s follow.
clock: 11h10
